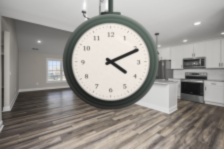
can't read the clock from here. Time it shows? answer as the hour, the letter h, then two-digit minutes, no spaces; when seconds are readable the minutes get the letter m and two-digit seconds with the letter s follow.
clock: 4h11
